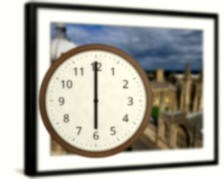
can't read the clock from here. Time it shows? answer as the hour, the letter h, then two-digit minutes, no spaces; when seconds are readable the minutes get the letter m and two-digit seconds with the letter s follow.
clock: 6h00
